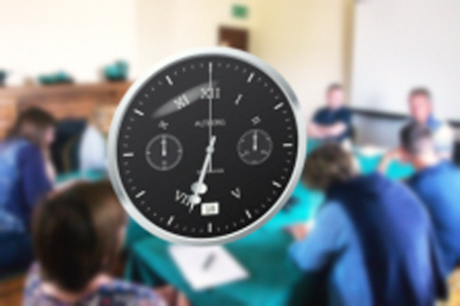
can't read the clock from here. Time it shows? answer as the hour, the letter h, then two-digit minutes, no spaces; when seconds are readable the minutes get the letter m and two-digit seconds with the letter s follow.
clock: 6h33
